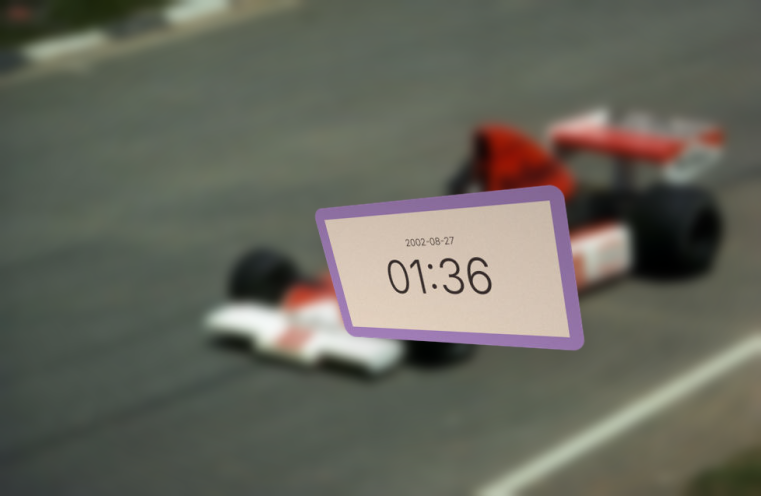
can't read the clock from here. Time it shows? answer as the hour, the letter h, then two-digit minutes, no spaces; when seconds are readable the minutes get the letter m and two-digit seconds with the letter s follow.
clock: 1h36
